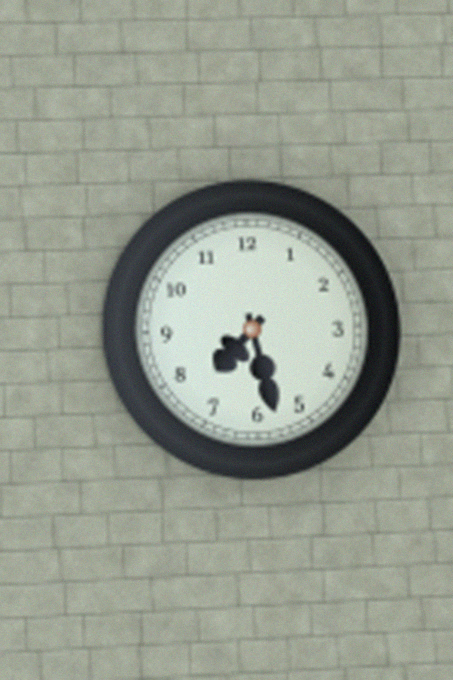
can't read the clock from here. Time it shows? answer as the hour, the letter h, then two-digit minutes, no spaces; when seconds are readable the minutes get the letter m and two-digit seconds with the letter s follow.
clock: 7h28
